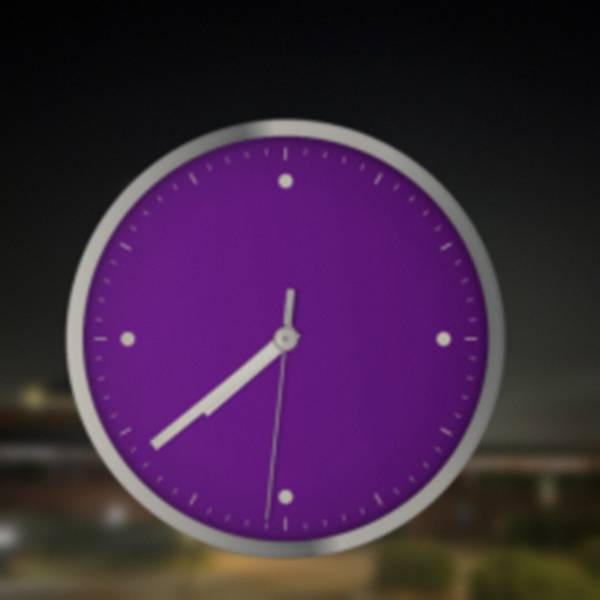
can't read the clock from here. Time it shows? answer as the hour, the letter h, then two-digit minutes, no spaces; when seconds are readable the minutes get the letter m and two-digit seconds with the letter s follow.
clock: 7h38m31s
